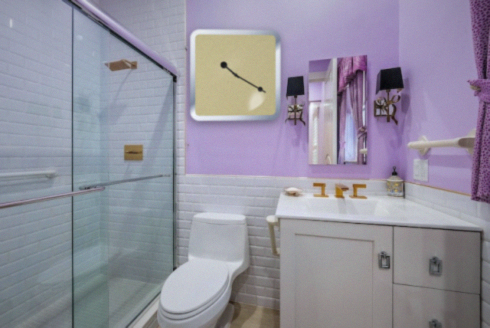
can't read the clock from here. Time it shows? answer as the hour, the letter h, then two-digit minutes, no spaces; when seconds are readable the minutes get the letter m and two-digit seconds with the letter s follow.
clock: 10h20
